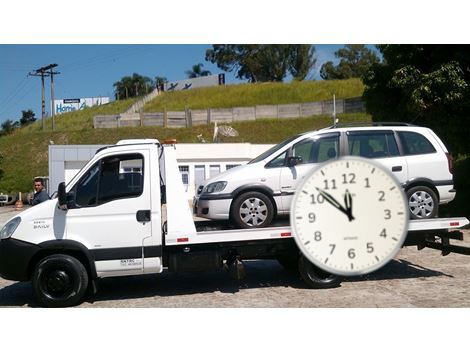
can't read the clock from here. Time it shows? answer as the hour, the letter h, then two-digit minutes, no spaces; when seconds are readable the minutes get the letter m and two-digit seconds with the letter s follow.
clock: 11h52
